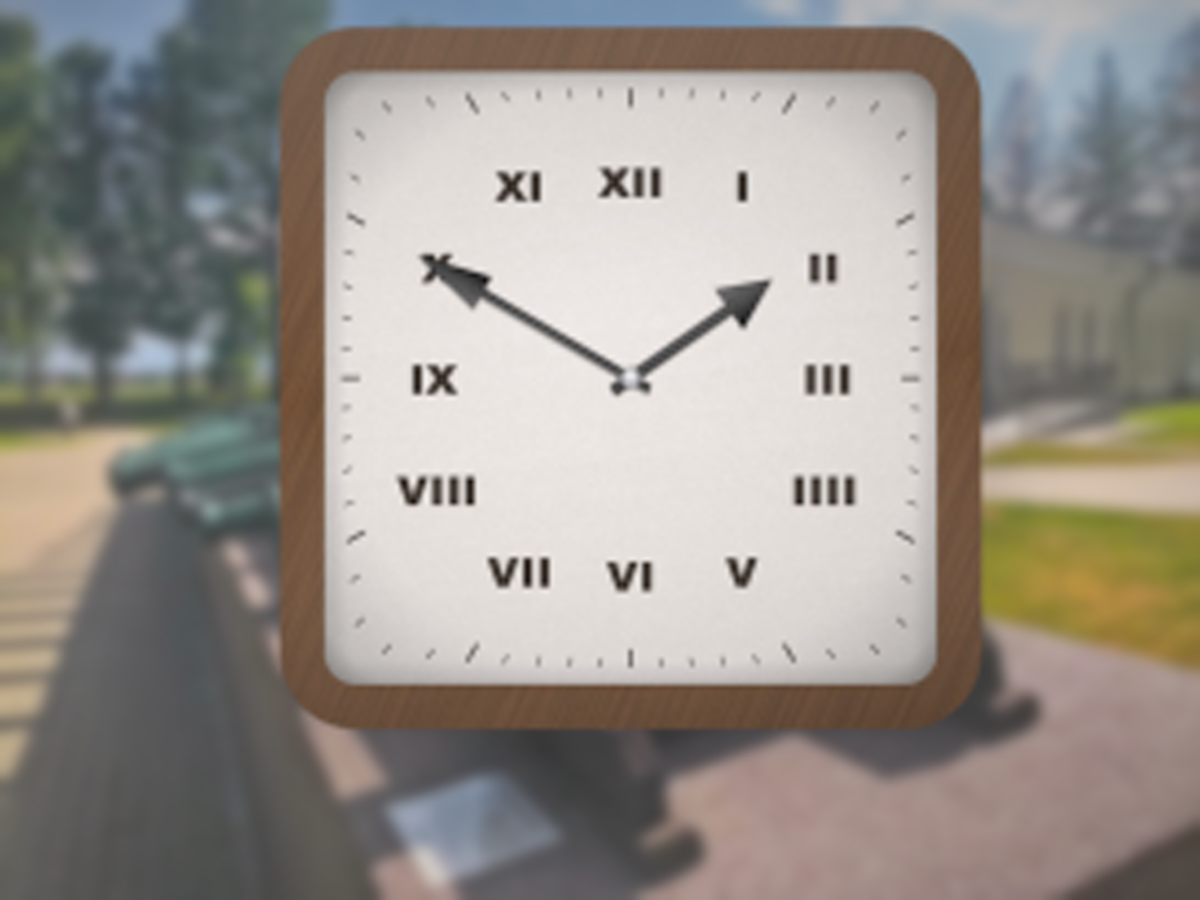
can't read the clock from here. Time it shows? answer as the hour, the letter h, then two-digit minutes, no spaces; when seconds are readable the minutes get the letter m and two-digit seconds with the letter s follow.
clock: 1h50
